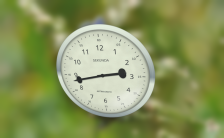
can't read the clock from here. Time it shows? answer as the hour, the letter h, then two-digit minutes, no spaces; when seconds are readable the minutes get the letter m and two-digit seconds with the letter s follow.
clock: 2h43
